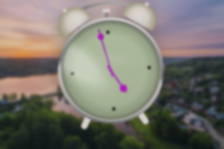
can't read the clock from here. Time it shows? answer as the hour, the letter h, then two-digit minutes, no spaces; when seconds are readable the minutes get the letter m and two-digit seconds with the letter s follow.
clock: 4h58
